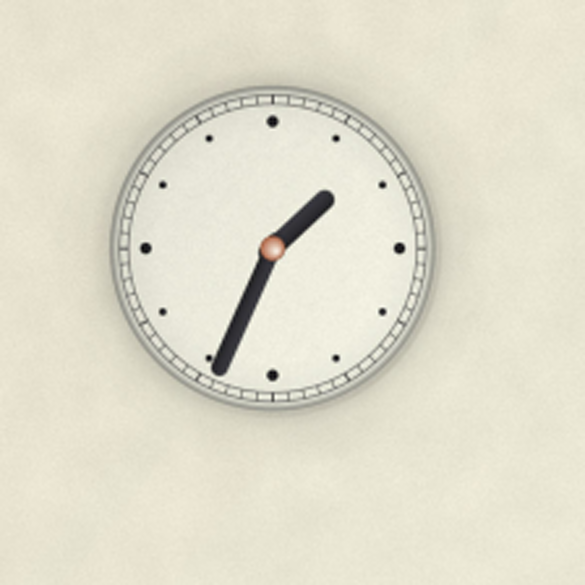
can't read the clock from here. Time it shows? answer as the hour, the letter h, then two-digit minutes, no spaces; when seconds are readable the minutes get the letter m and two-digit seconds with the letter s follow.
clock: 1h34
